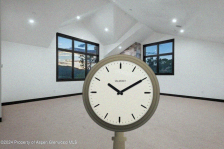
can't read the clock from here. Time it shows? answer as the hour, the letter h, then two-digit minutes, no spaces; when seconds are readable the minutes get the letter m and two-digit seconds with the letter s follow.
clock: 10h10
